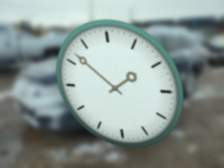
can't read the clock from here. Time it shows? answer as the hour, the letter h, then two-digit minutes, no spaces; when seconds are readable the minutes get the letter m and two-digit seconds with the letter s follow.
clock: 1h52
